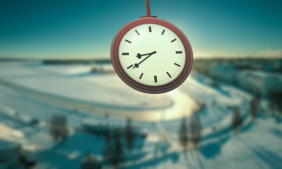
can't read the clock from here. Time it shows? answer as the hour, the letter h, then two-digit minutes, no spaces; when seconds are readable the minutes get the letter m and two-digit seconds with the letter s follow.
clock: 8h39
